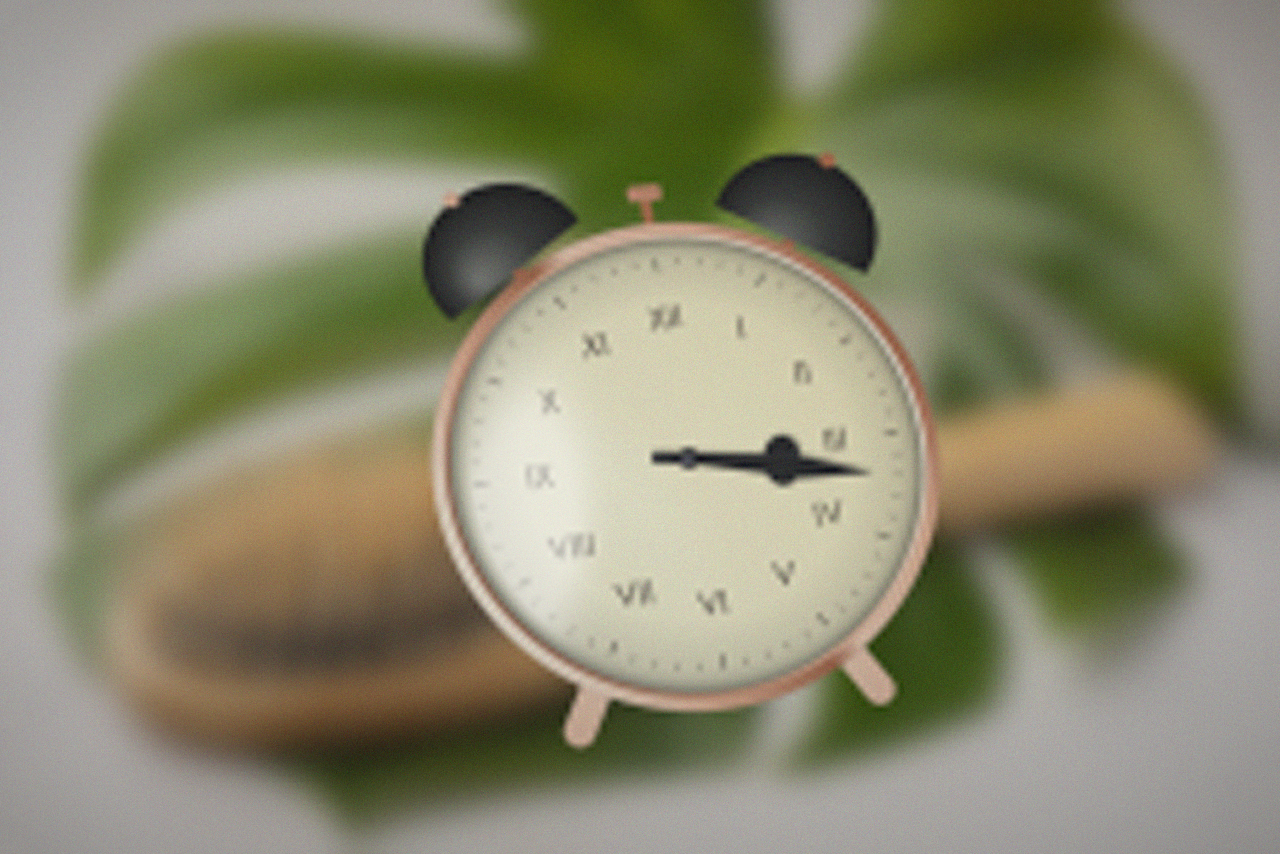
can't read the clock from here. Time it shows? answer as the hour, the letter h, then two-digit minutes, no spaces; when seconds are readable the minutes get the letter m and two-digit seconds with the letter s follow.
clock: 3h17
